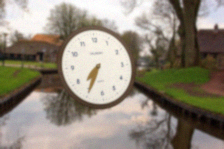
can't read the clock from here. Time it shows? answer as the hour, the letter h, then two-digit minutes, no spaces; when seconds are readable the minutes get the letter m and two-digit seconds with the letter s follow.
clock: 7h35
